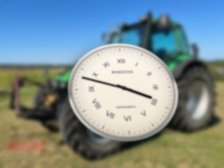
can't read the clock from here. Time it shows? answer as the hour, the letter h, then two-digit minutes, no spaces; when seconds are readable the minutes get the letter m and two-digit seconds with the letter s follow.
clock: 3h48
